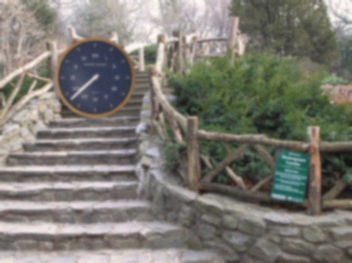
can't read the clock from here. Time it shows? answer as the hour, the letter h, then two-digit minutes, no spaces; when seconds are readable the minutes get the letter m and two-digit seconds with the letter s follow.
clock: 7h38
